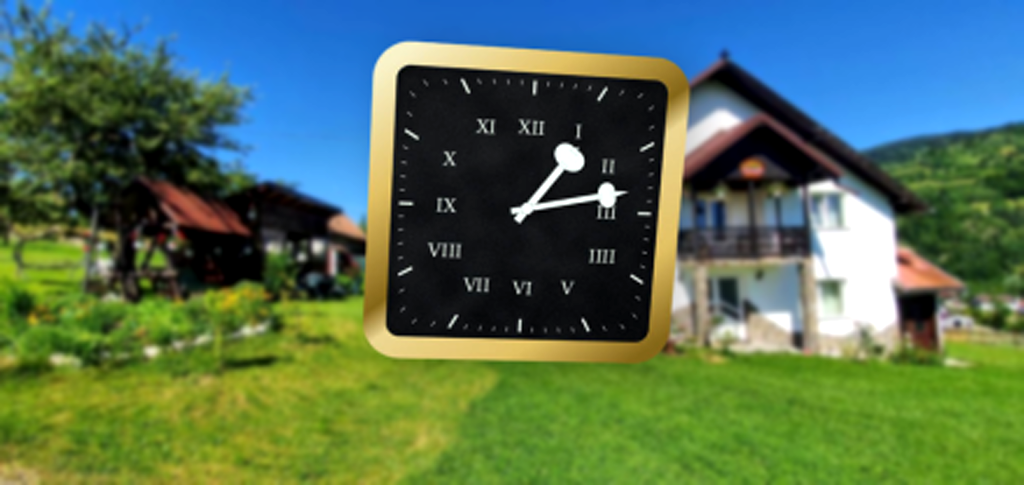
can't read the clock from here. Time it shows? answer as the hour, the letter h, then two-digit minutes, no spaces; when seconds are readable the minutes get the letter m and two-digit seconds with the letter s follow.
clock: 1h13
